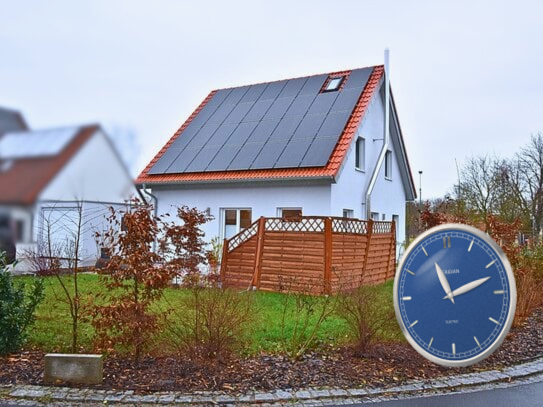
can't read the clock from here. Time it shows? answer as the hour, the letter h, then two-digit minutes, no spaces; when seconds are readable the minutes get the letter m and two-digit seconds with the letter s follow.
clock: 11h12
